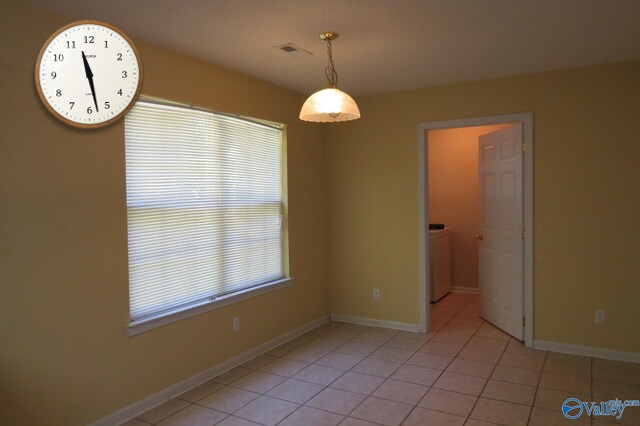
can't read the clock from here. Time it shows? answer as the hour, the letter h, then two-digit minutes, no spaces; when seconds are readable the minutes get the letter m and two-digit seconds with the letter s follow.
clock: 11h28
